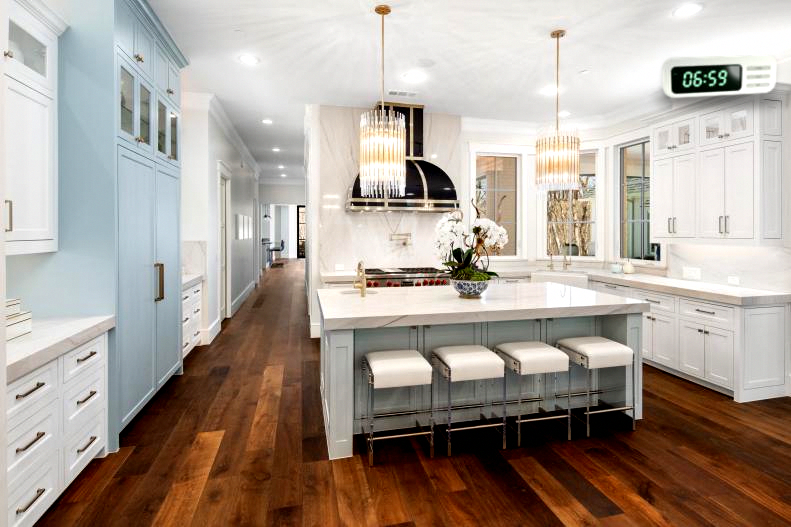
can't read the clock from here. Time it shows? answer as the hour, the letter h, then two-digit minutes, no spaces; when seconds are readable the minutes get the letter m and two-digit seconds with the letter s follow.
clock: 6h59
